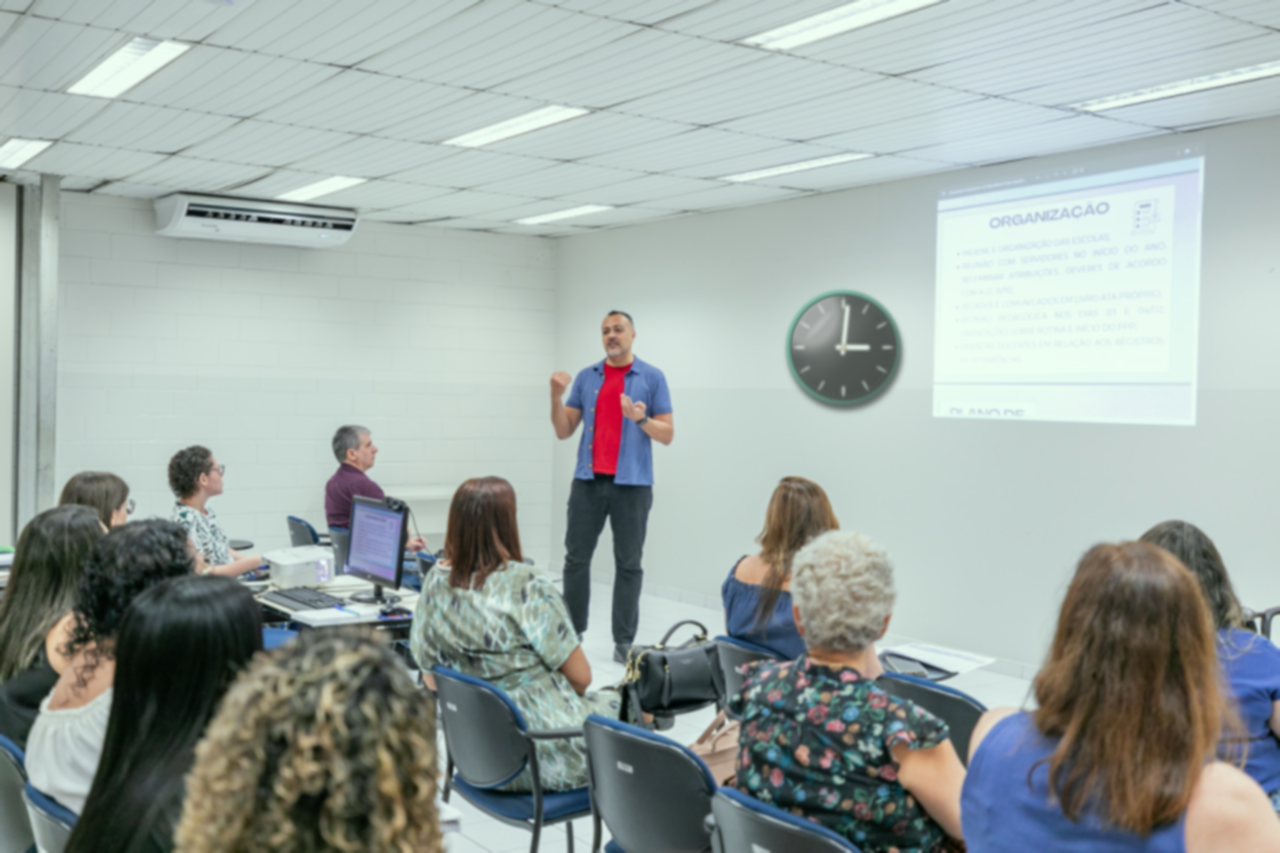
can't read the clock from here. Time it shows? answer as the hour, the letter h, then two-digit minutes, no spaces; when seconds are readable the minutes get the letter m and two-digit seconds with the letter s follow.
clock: 3h01
